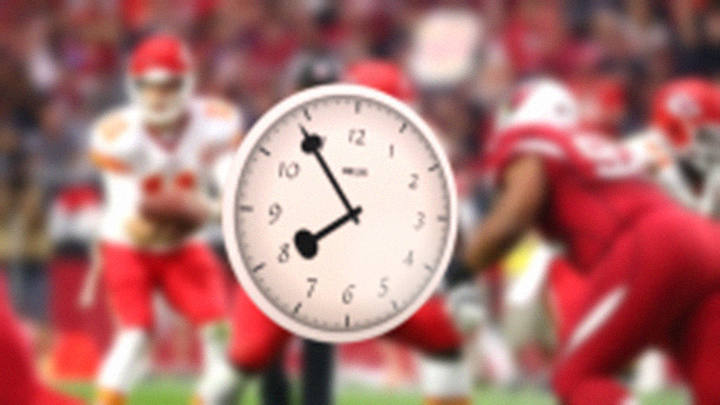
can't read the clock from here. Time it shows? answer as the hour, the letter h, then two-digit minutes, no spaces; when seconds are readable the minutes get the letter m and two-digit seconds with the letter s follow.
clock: 7h54
